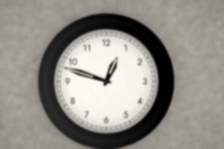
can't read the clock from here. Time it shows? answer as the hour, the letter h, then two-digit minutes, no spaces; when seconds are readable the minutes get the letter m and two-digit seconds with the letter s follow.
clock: 12h48
